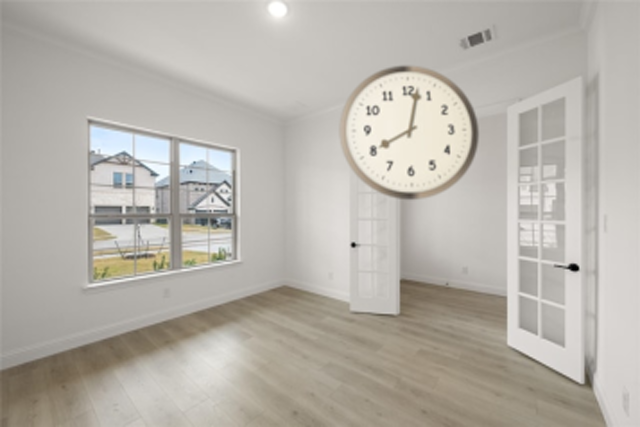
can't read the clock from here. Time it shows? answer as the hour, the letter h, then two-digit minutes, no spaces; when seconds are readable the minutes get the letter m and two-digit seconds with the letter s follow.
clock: 8h02
